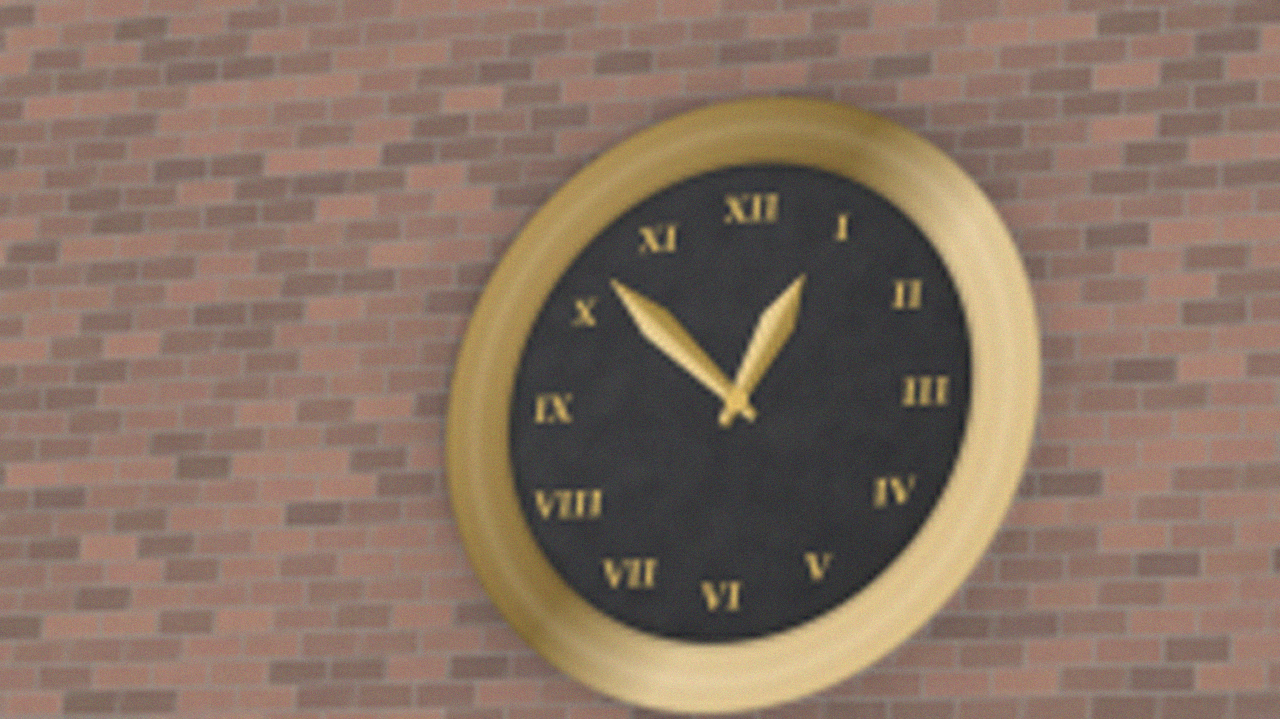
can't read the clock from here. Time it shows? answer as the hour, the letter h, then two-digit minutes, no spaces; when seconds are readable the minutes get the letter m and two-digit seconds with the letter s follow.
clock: 12h52
